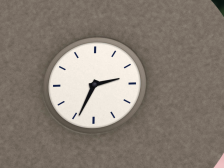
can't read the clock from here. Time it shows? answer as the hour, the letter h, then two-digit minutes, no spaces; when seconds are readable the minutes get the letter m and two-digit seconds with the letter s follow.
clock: 2h34
